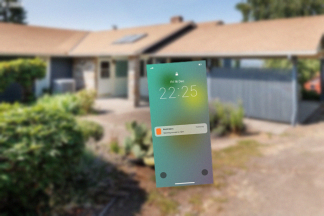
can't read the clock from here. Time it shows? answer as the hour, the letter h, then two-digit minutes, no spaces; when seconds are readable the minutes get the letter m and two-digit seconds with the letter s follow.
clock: 22h25
